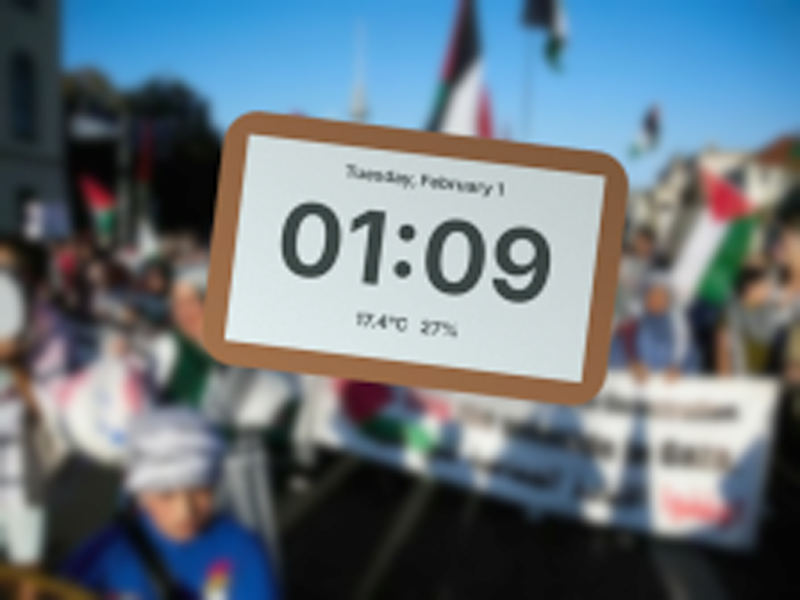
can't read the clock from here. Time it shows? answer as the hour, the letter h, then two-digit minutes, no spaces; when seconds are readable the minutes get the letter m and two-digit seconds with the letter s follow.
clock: 1h09
